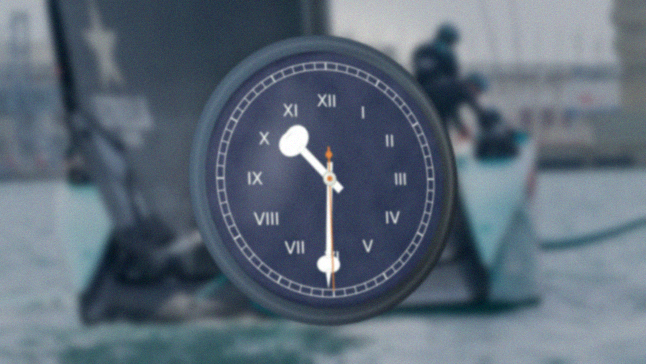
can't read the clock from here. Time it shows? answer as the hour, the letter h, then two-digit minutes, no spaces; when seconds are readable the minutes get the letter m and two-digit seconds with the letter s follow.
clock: 10h30m30s
